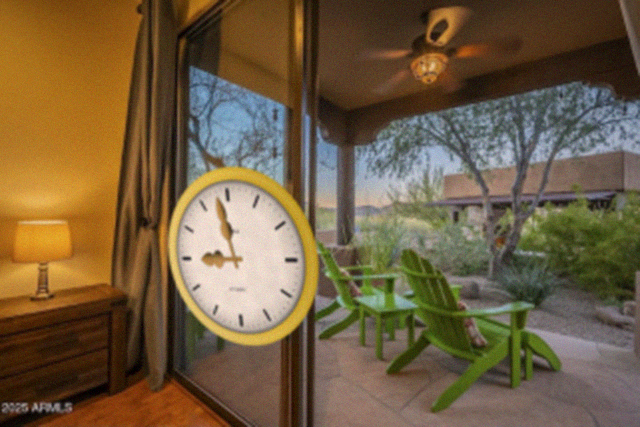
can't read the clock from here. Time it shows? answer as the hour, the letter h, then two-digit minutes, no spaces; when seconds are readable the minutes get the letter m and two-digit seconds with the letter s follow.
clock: 8h58
